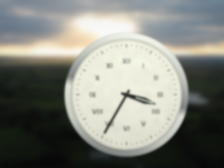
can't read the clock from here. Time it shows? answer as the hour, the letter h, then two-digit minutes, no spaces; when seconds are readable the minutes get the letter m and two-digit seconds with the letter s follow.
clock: 3h35
